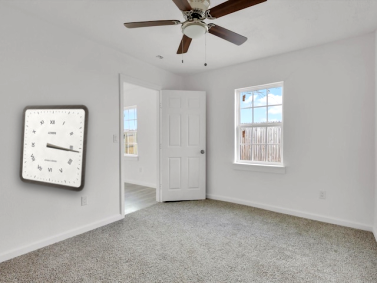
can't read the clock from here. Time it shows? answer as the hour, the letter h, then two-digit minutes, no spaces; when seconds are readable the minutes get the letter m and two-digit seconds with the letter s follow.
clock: 3h16
